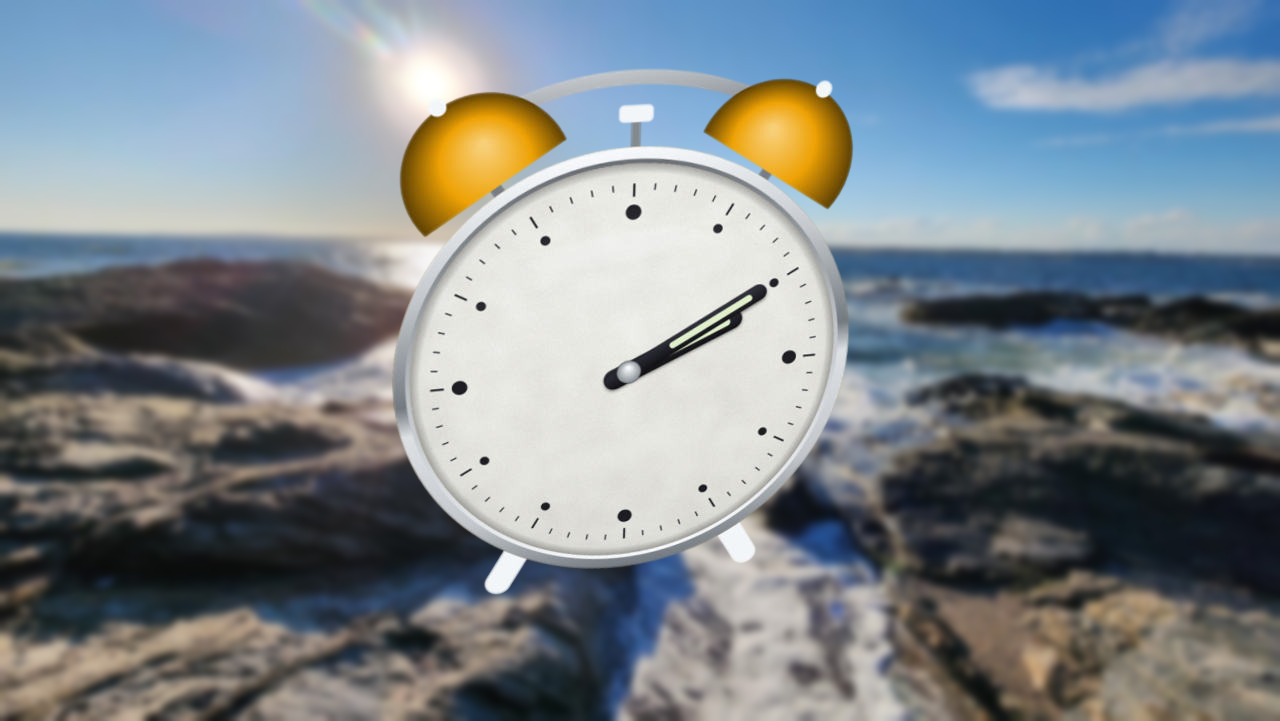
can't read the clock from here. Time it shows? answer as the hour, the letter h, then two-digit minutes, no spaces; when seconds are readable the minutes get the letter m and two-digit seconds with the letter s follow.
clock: 2h10
